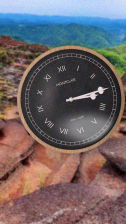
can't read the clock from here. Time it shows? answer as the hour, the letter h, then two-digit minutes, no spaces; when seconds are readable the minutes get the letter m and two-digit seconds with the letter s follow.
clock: 3h15
